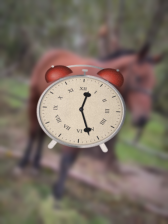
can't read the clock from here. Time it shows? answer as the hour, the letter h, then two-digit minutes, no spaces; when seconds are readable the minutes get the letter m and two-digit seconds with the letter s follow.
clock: 12h27
